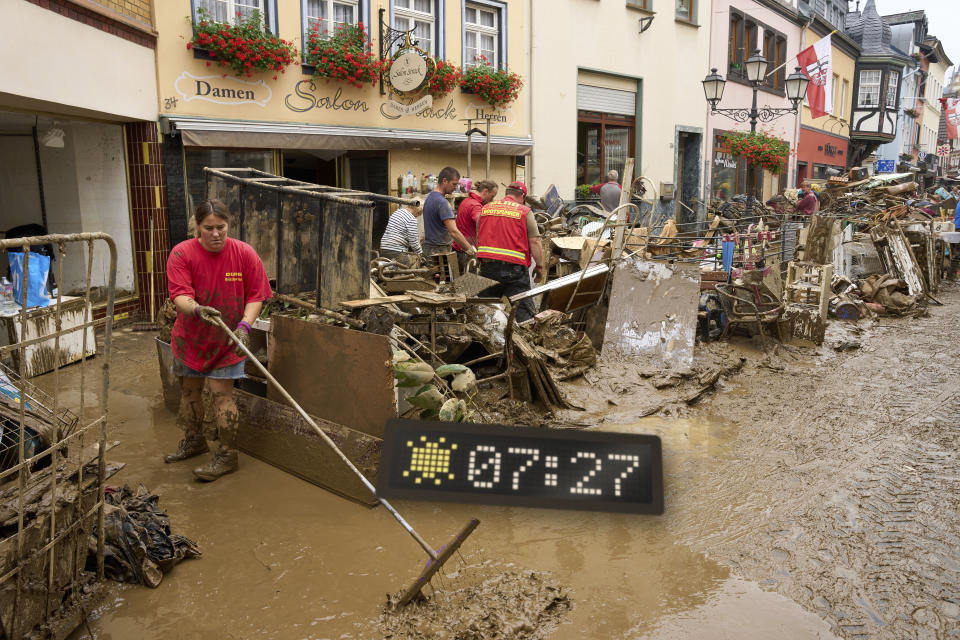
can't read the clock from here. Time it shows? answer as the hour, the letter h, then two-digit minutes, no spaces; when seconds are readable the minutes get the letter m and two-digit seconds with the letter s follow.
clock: 7h27
